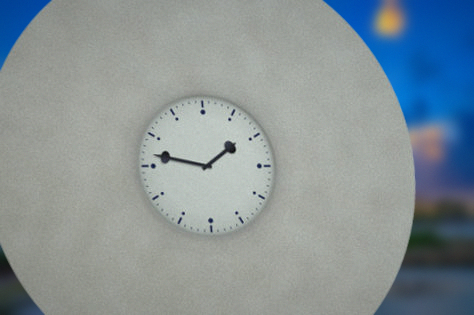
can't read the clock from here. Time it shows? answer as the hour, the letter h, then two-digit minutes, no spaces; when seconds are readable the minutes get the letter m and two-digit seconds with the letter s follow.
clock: 1h47
